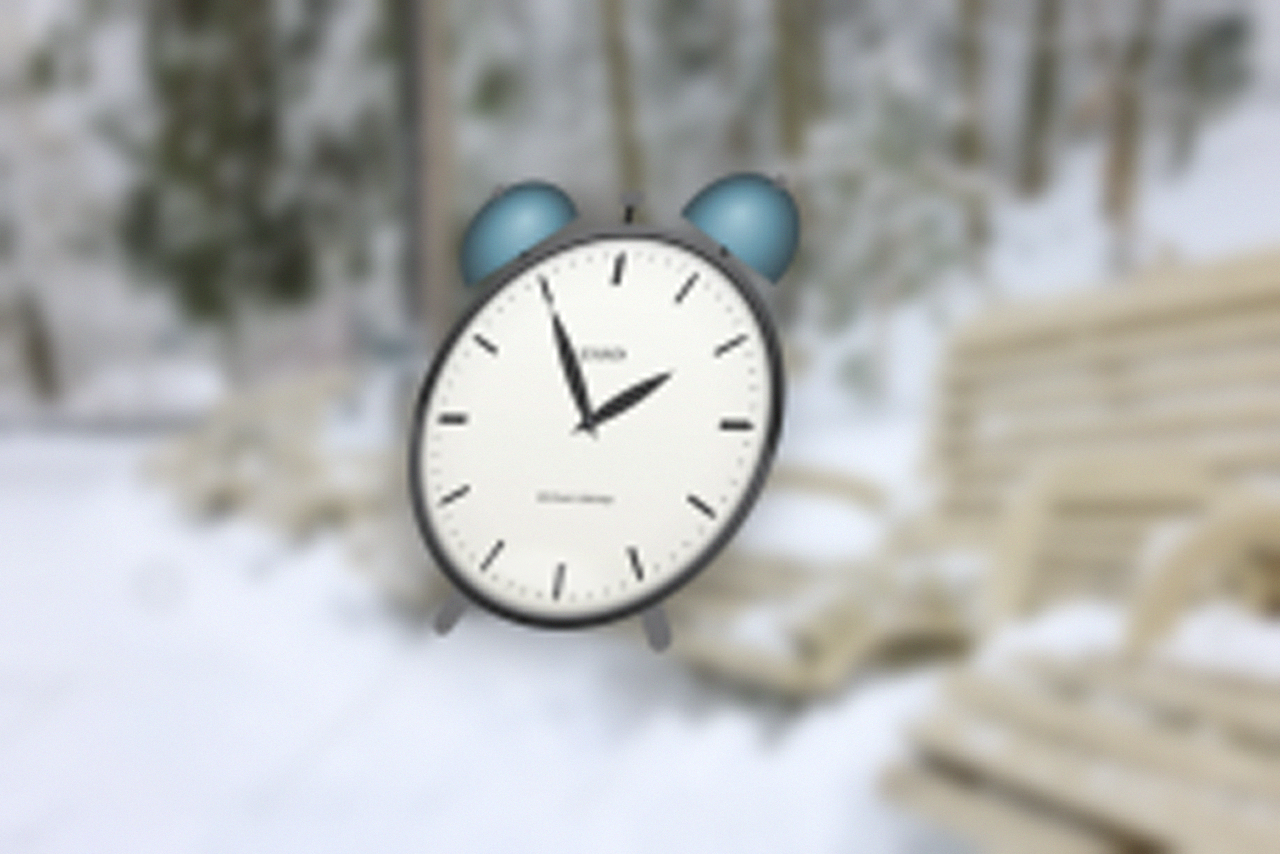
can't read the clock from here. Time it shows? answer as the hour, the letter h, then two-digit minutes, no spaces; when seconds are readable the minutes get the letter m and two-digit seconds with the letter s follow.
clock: 1h55
